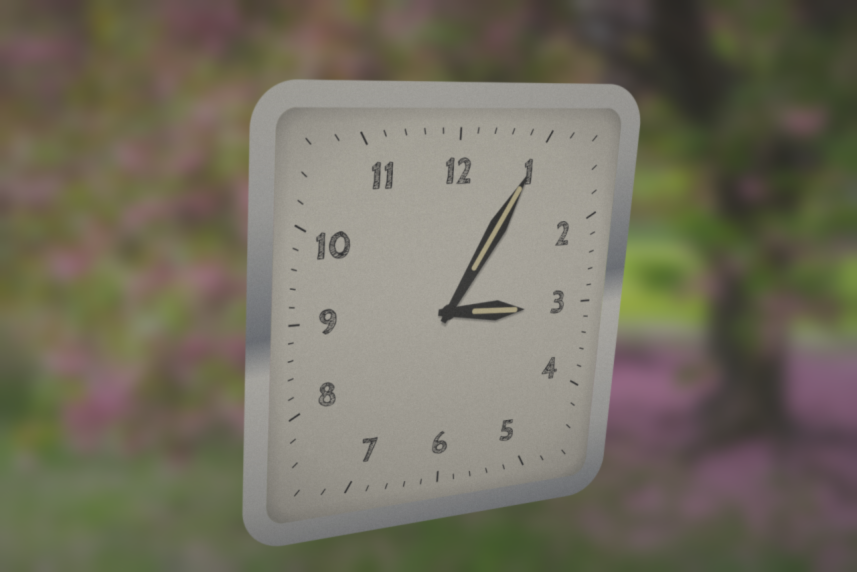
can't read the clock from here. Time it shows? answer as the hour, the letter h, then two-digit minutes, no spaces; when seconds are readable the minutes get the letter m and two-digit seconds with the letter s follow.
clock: 3h05
